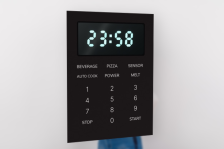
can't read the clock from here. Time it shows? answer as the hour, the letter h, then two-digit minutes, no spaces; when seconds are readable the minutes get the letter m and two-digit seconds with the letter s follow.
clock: 23h58
